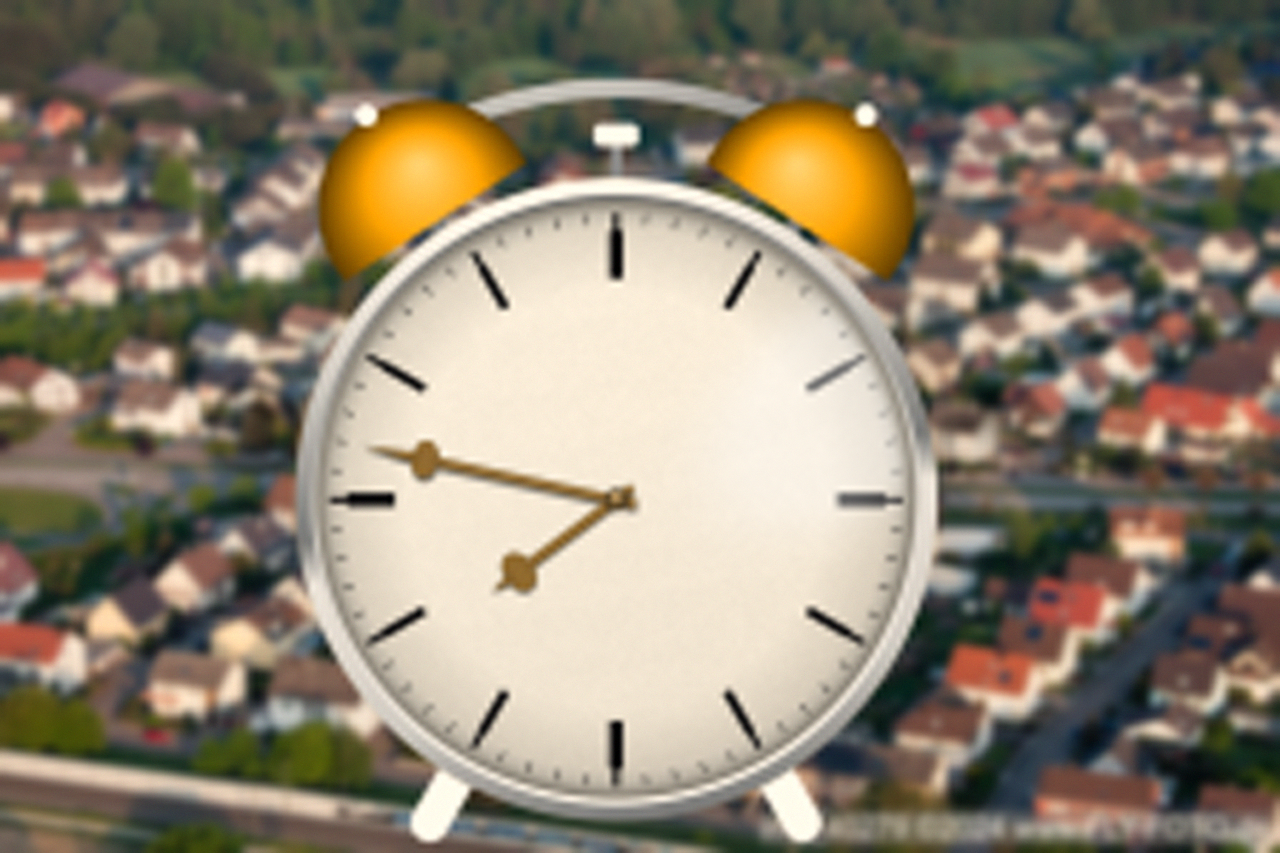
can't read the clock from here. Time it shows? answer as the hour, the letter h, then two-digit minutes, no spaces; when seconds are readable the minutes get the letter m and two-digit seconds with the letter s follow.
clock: 7h47
